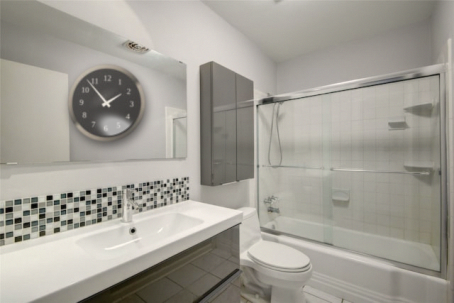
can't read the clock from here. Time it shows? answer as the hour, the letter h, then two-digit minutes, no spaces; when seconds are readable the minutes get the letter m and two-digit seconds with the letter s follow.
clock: 1h53
